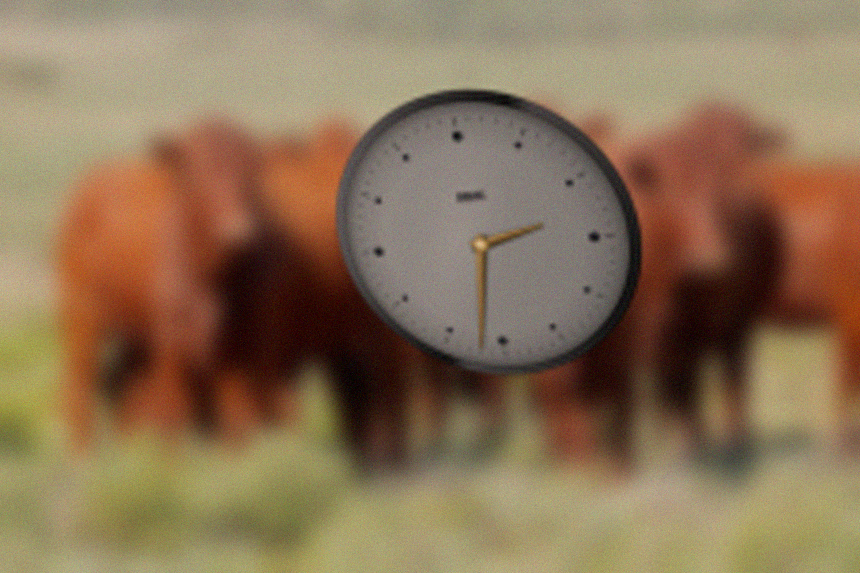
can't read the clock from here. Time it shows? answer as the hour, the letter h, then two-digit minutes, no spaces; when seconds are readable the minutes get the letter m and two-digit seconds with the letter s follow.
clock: 2h32
